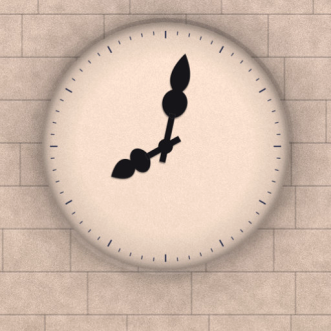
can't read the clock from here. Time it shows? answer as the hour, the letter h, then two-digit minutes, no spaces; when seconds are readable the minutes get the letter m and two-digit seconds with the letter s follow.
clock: 8h02
